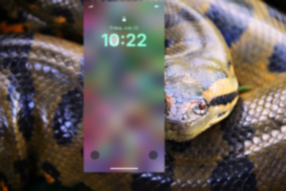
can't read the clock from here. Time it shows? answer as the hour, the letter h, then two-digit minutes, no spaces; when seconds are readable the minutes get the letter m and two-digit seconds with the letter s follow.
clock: 10h22
